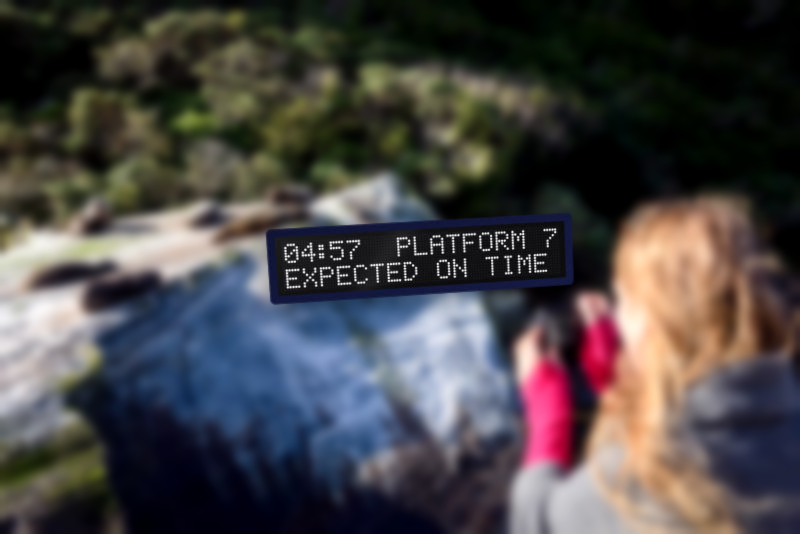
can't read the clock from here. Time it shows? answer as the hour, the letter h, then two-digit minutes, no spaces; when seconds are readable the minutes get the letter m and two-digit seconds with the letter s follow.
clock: 4h57
